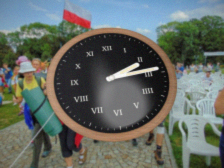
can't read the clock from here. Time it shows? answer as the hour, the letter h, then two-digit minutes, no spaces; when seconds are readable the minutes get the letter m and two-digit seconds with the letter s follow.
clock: 2h14
